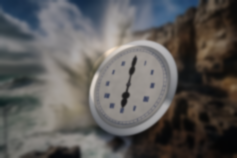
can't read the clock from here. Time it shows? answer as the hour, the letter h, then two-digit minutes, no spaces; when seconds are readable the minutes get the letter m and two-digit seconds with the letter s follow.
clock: 6h00
